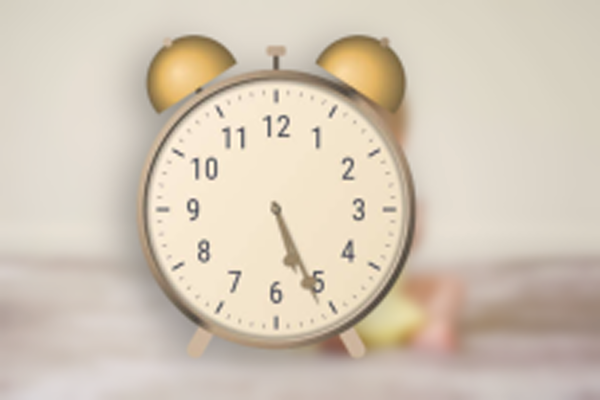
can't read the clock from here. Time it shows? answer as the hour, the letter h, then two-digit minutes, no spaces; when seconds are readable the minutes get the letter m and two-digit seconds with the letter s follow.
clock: 5h26
